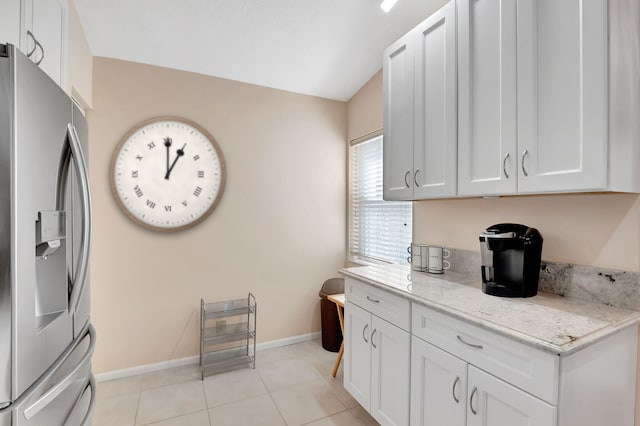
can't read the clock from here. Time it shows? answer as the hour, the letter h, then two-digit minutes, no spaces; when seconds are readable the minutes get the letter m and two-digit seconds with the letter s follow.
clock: 1h00
